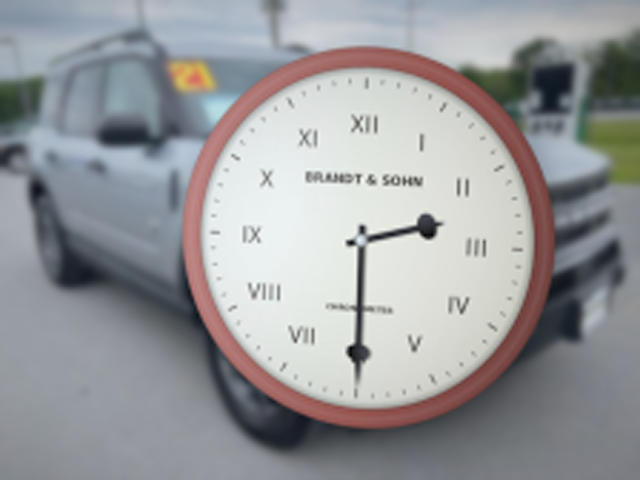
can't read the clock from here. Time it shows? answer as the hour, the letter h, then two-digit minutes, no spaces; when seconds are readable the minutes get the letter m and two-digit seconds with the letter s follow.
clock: 2h30
